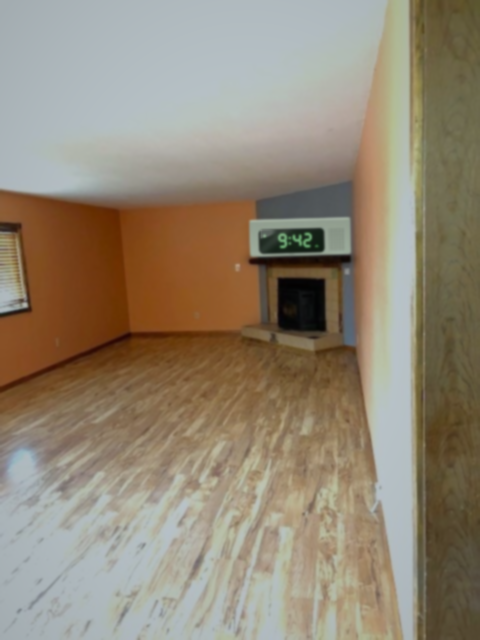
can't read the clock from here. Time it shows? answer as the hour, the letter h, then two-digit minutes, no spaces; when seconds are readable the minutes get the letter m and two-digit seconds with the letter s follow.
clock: 9h42
